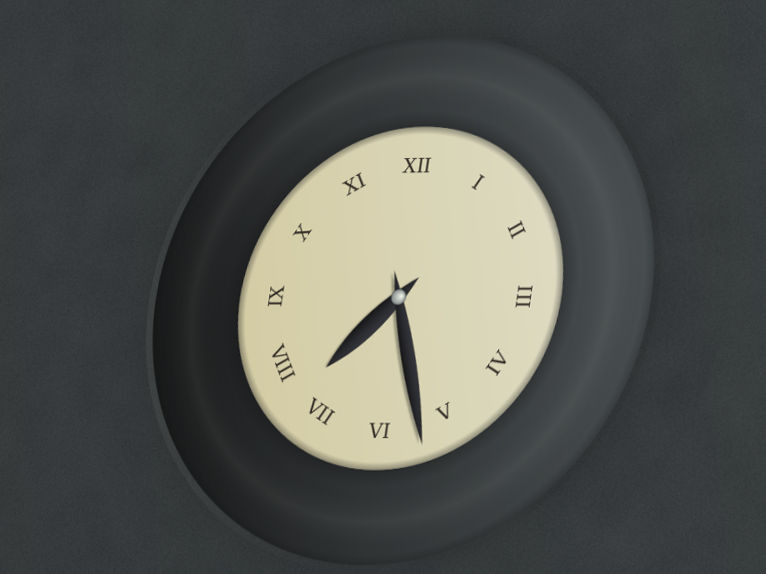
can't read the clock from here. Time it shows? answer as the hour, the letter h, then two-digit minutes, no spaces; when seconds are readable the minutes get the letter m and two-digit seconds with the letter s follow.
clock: 7h27
